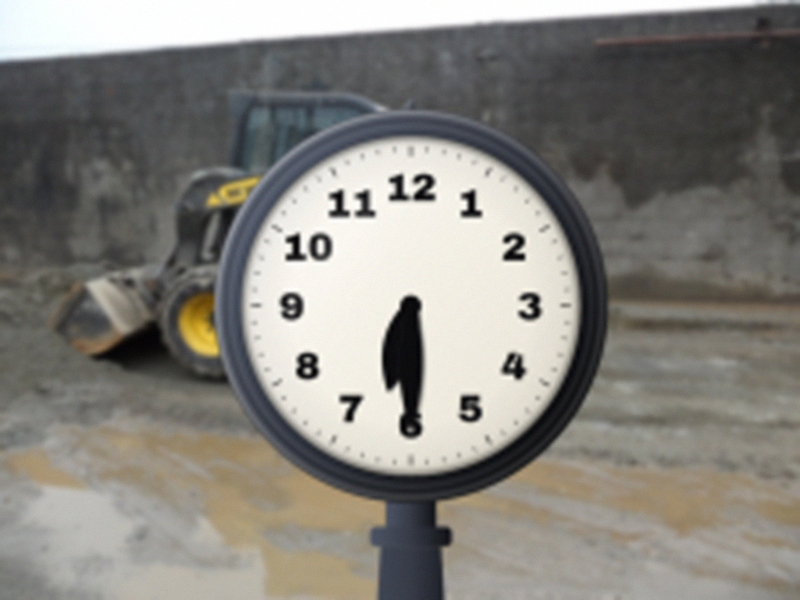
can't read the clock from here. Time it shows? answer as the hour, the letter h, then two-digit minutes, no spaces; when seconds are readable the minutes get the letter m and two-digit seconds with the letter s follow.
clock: 6h30
